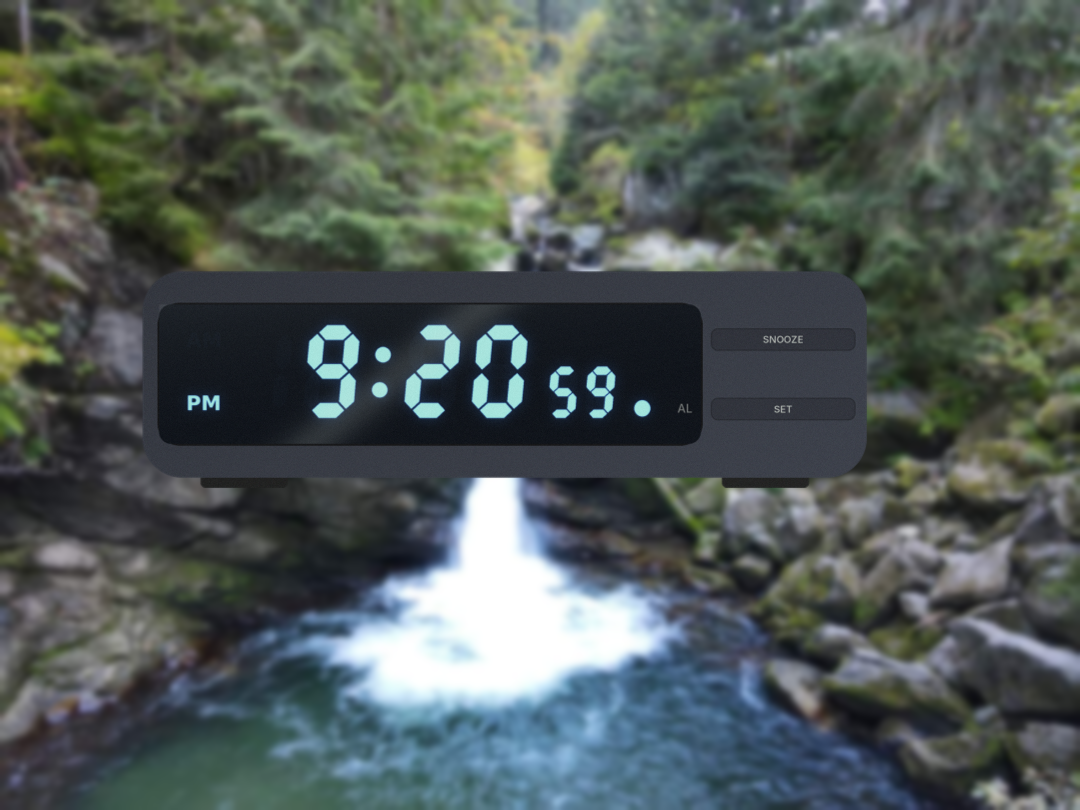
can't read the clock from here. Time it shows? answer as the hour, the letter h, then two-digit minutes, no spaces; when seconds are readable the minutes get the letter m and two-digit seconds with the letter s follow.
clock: 9h20m59s
